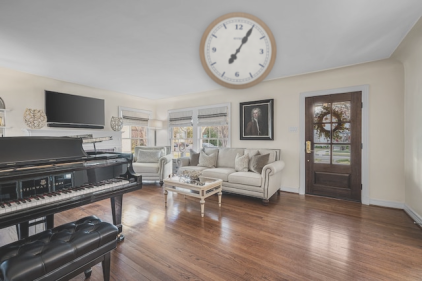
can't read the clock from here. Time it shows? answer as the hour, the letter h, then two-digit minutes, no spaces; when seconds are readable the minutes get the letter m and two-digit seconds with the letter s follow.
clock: 7h05
